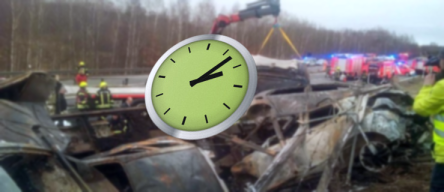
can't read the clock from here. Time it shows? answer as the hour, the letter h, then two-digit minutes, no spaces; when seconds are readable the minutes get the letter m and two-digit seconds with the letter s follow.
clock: 2h07
